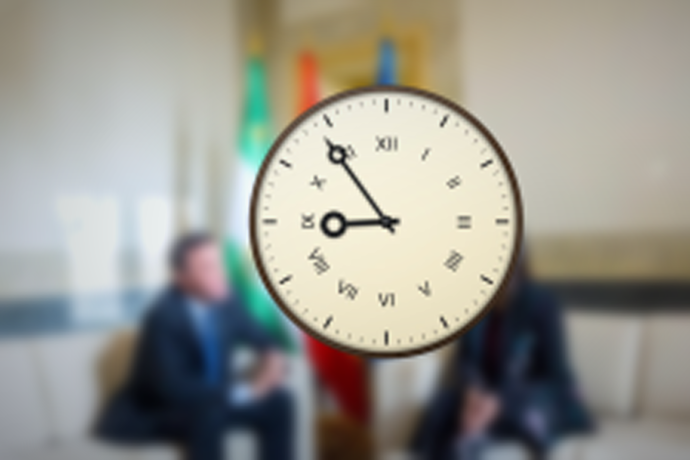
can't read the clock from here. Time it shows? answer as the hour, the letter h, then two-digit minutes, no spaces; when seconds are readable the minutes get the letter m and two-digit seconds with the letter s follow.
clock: 8h54
